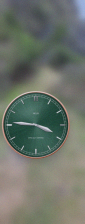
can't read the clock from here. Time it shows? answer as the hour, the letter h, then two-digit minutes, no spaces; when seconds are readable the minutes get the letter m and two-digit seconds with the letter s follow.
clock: 3h46
